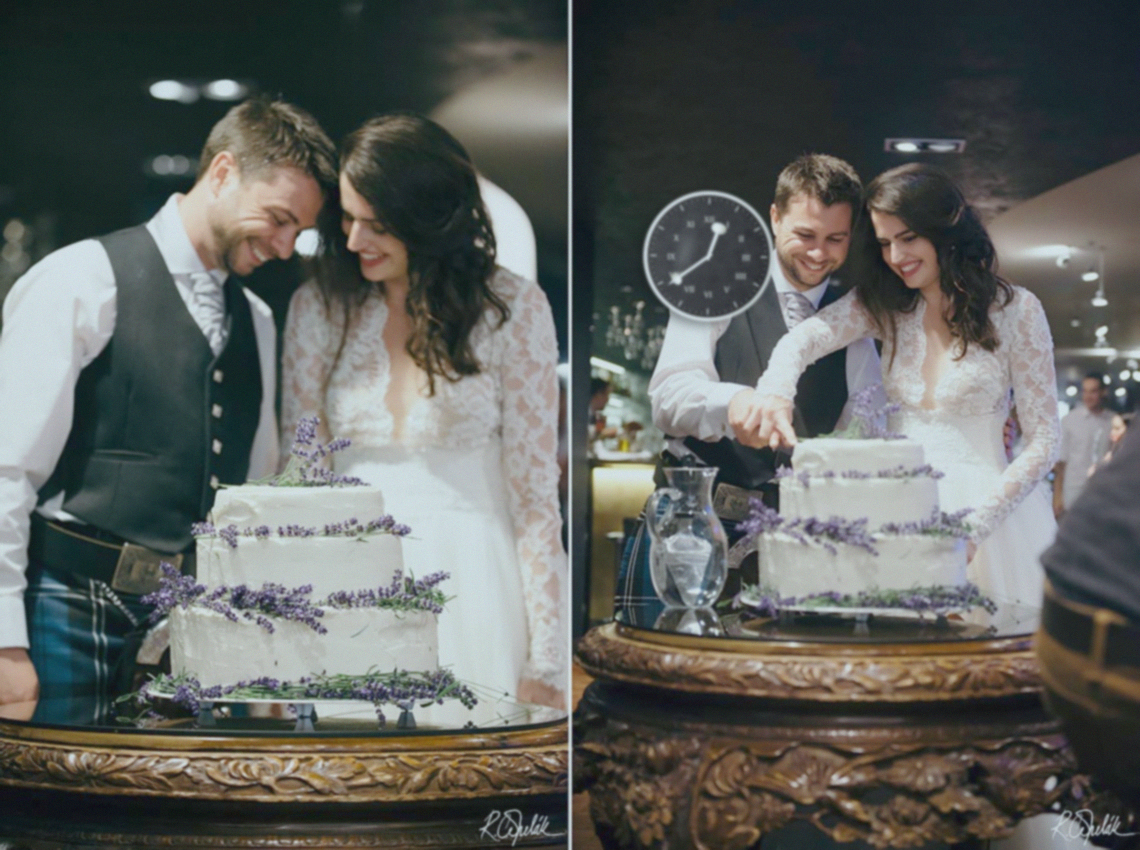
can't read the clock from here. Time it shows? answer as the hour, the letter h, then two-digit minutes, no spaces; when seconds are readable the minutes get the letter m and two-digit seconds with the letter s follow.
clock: 12h39
